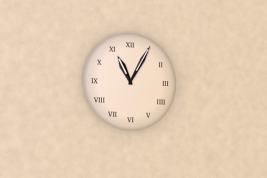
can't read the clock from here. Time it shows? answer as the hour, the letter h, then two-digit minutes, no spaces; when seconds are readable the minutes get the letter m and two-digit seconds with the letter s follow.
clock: 11h05
